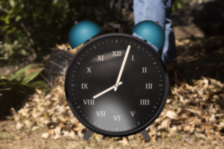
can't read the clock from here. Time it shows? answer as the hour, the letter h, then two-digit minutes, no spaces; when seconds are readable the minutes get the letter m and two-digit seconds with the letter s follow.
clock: 8h03
